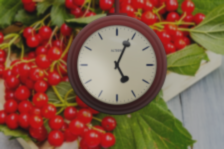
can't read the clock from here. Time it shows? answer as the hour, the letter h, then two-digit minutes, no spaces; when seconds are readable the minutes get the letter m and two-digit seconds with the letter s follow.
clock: 5h04
